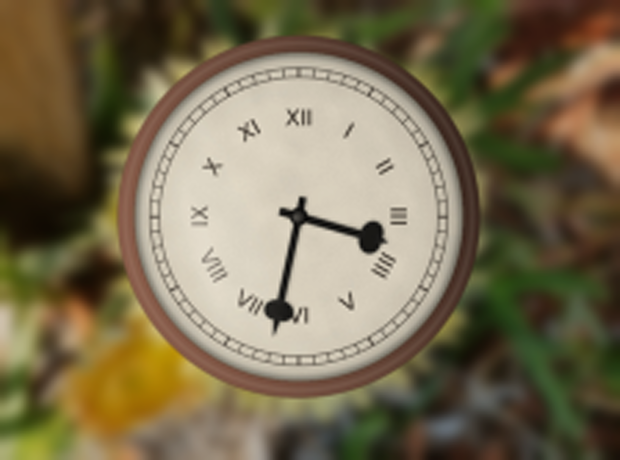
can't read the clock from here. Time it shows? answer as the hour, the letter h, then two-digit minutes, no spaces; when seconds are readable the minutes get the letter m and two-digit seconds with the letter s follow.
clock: 3h32
